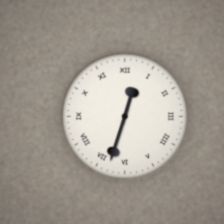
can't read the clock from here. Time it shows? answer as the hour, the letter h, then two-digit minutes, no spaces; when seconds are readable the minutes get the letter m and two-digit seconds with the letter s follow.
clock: 12h33
